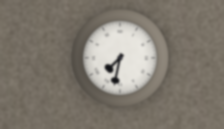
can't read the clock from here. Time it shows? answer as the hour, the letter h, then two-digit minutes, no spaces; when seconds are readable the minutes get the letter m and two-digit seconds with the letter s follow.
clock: 7h32
